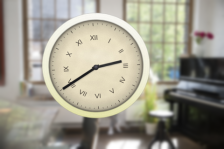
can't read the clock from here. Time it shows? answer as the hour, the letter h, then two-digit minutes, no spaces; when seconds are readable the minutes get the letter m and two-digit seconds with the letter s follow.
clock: 2h40
